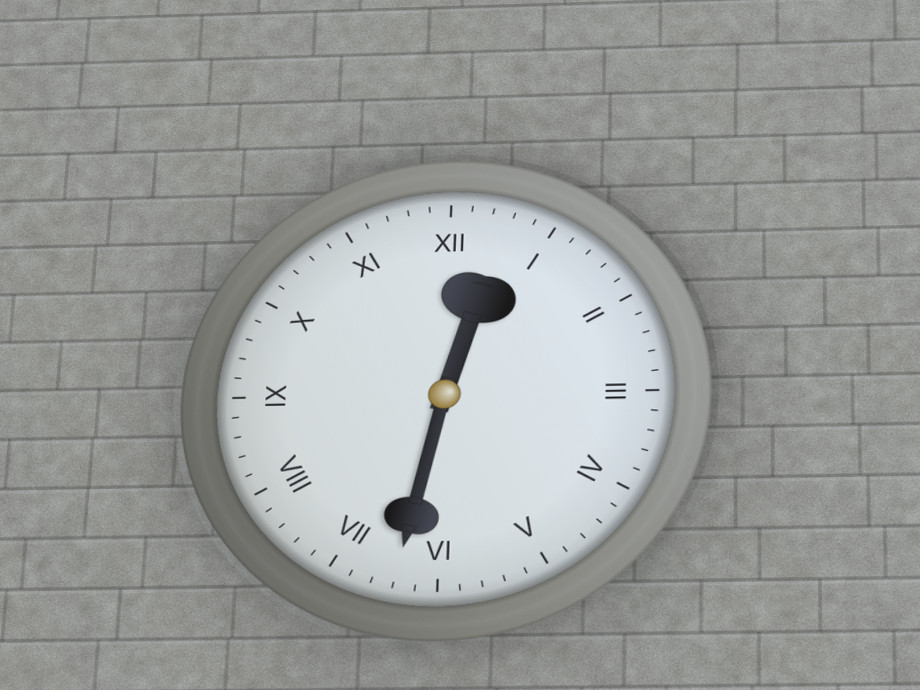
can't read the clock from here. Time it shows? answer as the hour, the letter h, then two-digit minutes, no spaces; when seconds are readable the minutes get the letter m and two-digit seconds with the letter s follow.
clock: 12h32
